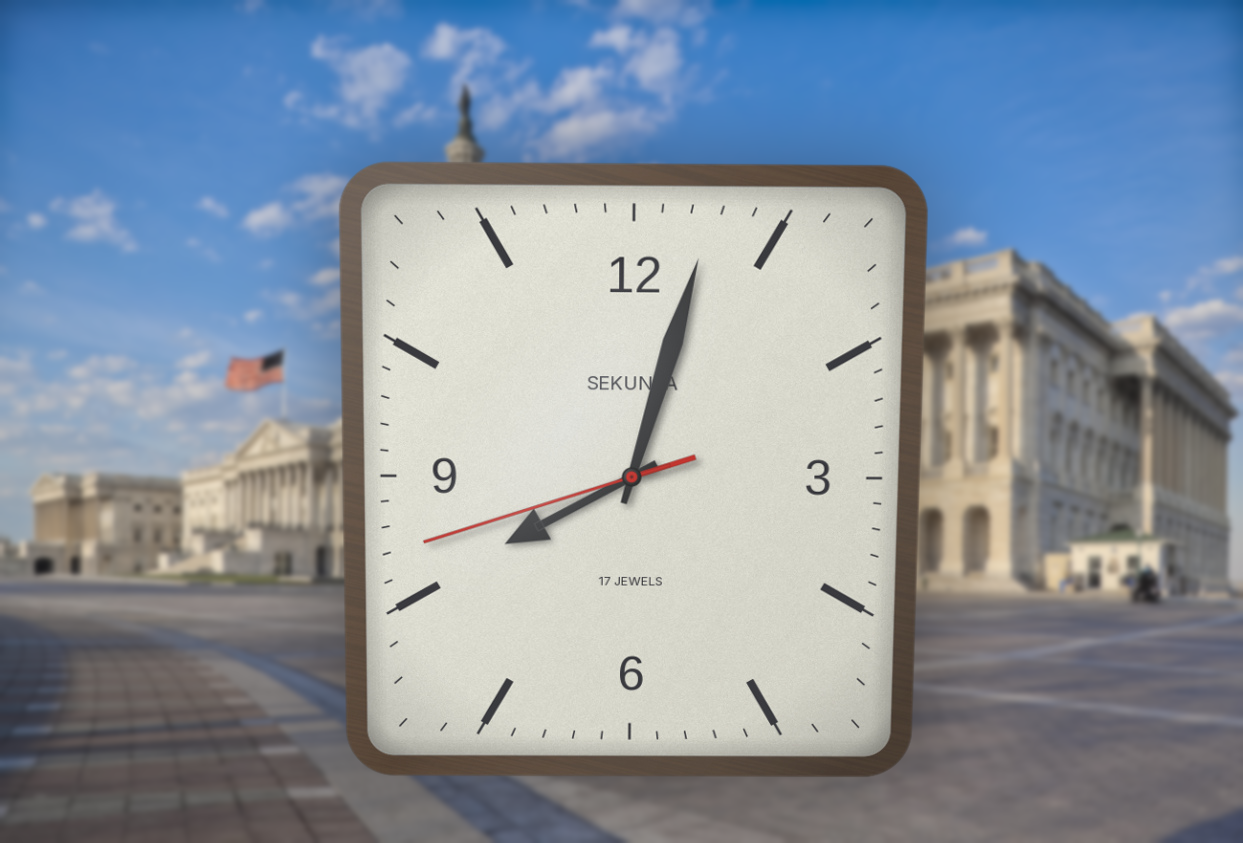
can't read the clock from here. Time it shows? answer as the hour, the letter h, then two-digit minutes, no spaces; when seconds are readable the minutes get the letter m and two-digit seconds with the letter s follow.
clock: 8h02m42s
